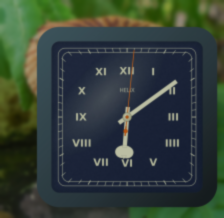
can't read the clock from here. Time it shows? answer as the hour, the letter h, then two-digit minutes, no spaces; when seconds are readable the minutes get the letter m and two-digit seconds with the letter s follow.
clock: 6h09m01s
